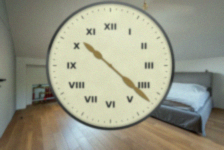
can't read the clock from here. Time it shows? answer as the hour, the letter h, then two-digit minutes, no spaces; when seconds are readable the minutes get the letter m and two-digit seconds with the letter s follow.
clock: 10h22
